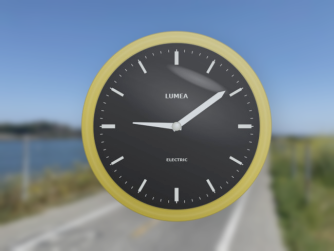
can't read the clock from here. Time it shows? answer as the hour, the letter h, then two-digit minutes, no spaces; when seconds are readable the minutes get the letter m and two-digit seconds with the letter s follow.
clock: 9h09
